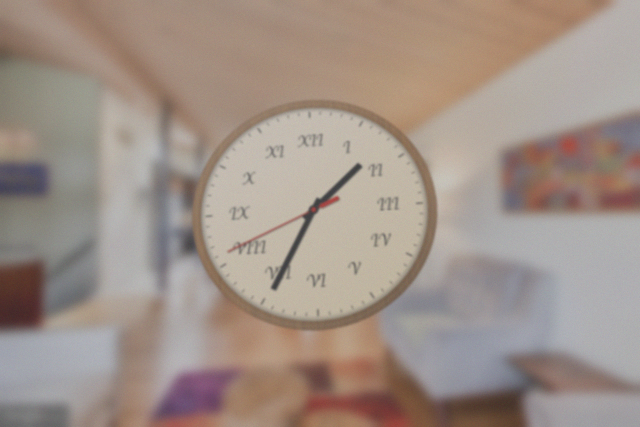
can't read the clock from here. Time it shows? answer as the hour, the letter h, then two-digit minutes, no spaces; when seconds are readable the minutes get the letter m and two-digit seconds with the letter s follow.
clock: 1h34m41s
